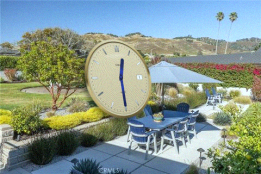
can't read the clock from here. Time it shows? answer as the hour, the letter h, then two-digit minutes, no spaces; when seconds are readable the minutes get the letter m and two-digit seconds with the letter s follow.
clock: 12h30
